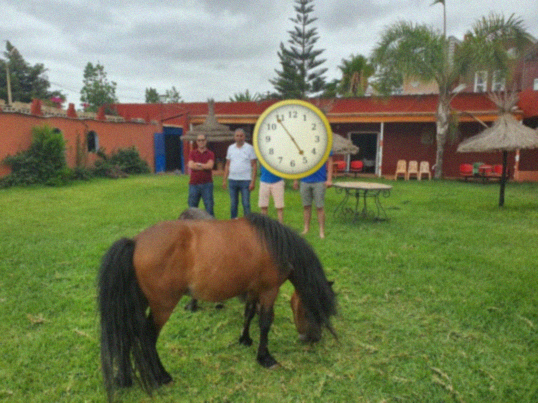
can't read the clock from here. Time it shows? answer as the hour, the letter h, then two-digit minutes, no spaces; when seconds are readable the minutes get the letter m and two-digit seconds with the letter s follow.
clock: 4h54
